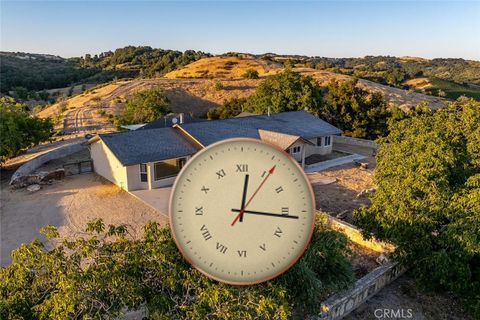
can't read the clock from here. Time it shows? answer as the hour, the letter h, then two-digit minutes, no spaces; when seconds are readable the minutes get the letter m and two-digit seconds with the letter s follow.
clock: 12h16m06s
